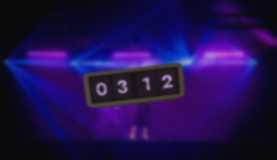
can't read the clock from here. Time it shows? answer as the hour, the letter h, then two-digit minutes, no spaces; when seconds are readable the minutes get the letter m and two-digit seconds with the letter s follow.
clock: 3h12
